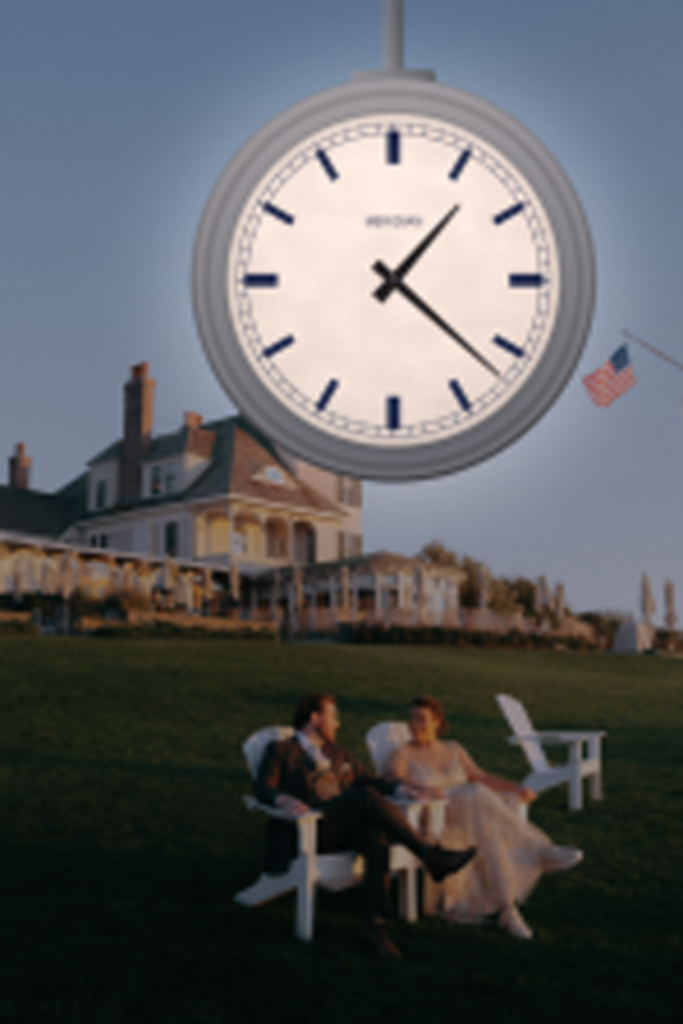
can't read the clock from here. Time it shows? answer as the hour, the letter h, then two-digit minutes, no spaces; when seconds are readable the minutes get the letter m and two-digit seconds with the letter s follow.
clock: 1h22
